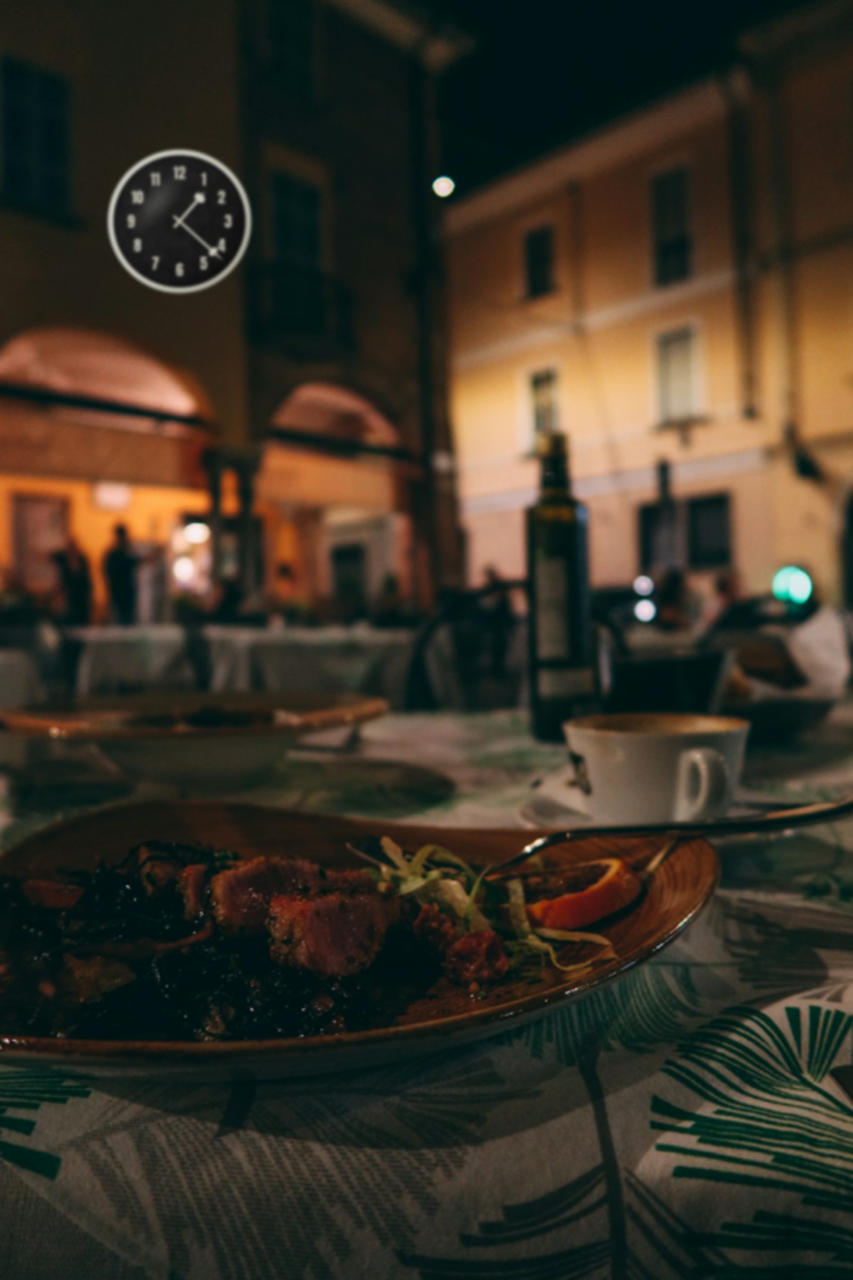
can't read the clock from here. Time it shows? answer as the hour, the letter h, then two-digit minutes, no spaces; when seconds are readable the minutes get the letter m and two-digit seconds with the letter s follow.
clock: 1h22
